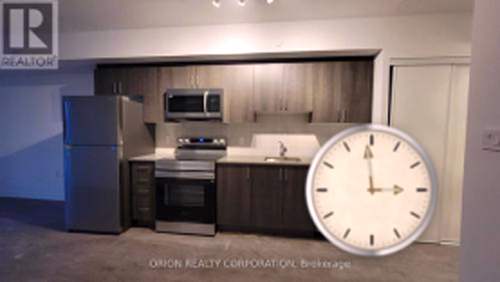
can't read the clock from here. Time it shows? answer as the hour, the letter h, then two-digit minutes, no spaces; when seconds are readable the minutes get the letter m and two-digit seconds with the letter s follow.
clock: 2h59
